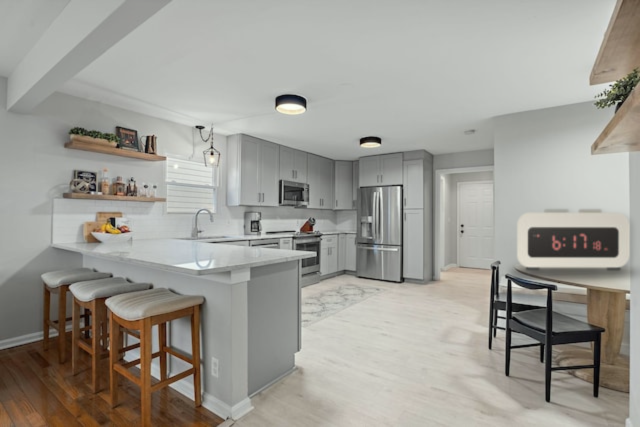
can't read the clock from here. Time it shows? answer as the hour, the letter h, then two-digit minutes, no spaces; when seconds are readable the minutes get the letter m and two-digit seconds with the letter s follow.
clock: 6h17
